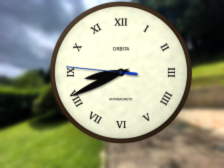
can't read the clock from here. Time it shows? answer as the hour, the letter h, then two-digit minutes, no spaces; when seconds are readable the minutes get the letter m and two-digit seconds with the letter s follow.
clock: 8h40m46s
